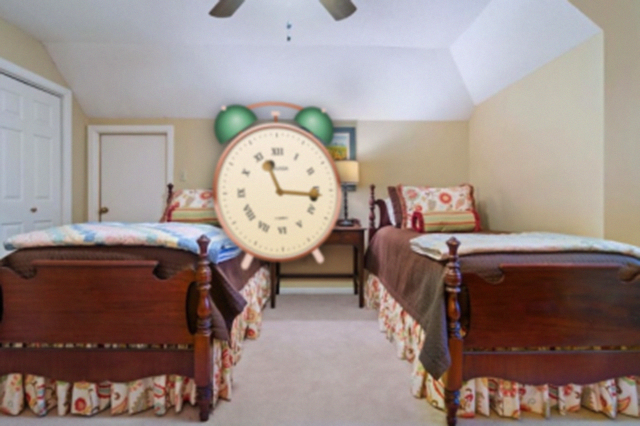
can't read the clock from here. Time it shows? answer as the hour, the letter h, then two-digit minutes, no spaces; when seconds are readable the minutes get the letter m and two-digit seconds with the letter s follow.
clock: 11h16
